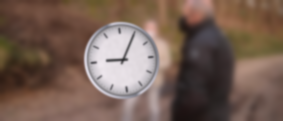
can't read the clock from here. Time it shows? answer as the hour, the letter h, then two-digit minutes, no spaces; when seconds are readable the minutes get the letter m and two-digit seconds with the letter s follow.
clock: 9h05
